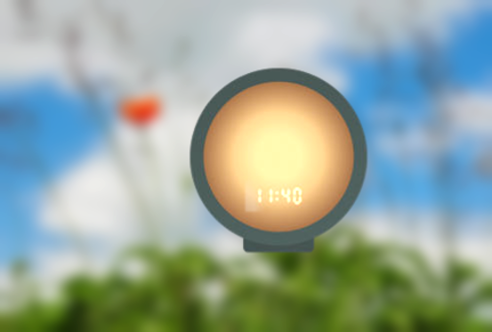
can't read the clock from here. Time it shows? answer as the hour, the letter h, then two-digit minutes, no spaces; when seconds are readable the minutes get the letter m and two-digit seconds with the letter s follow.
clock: 11h40
